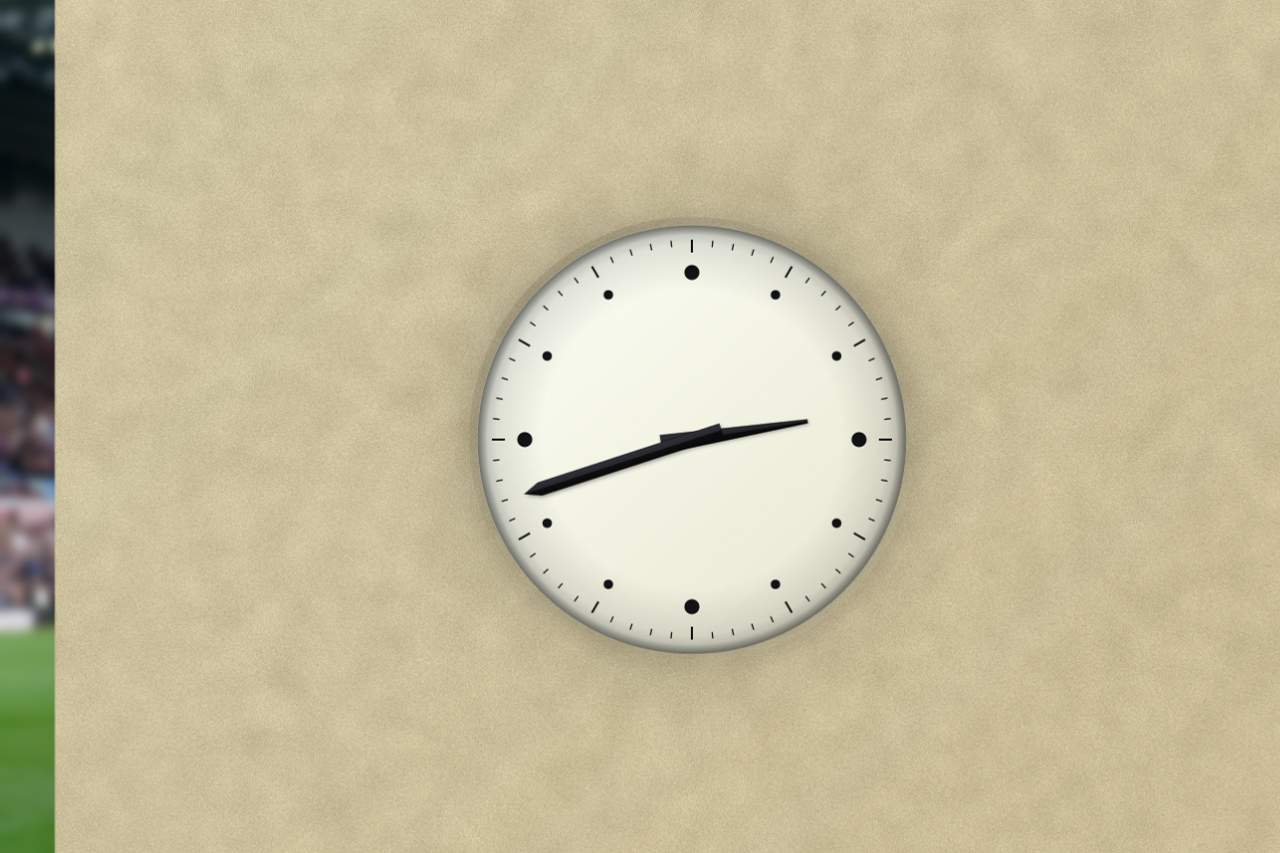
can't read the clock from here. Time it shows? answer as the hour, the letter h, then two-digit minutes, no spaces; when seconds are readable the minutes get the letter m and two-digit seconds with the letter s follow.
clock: 2h42
